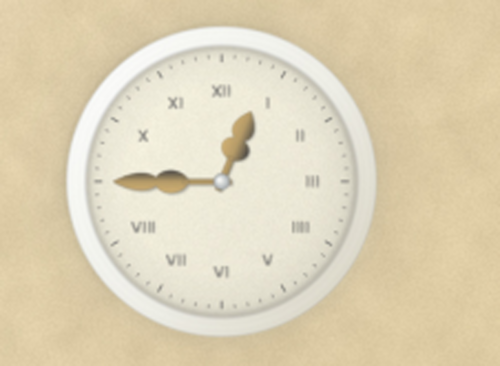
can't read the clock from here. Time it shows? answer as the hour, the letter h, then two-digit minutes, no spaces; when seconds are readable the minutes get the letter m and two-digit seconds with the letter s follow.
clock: 12h45
